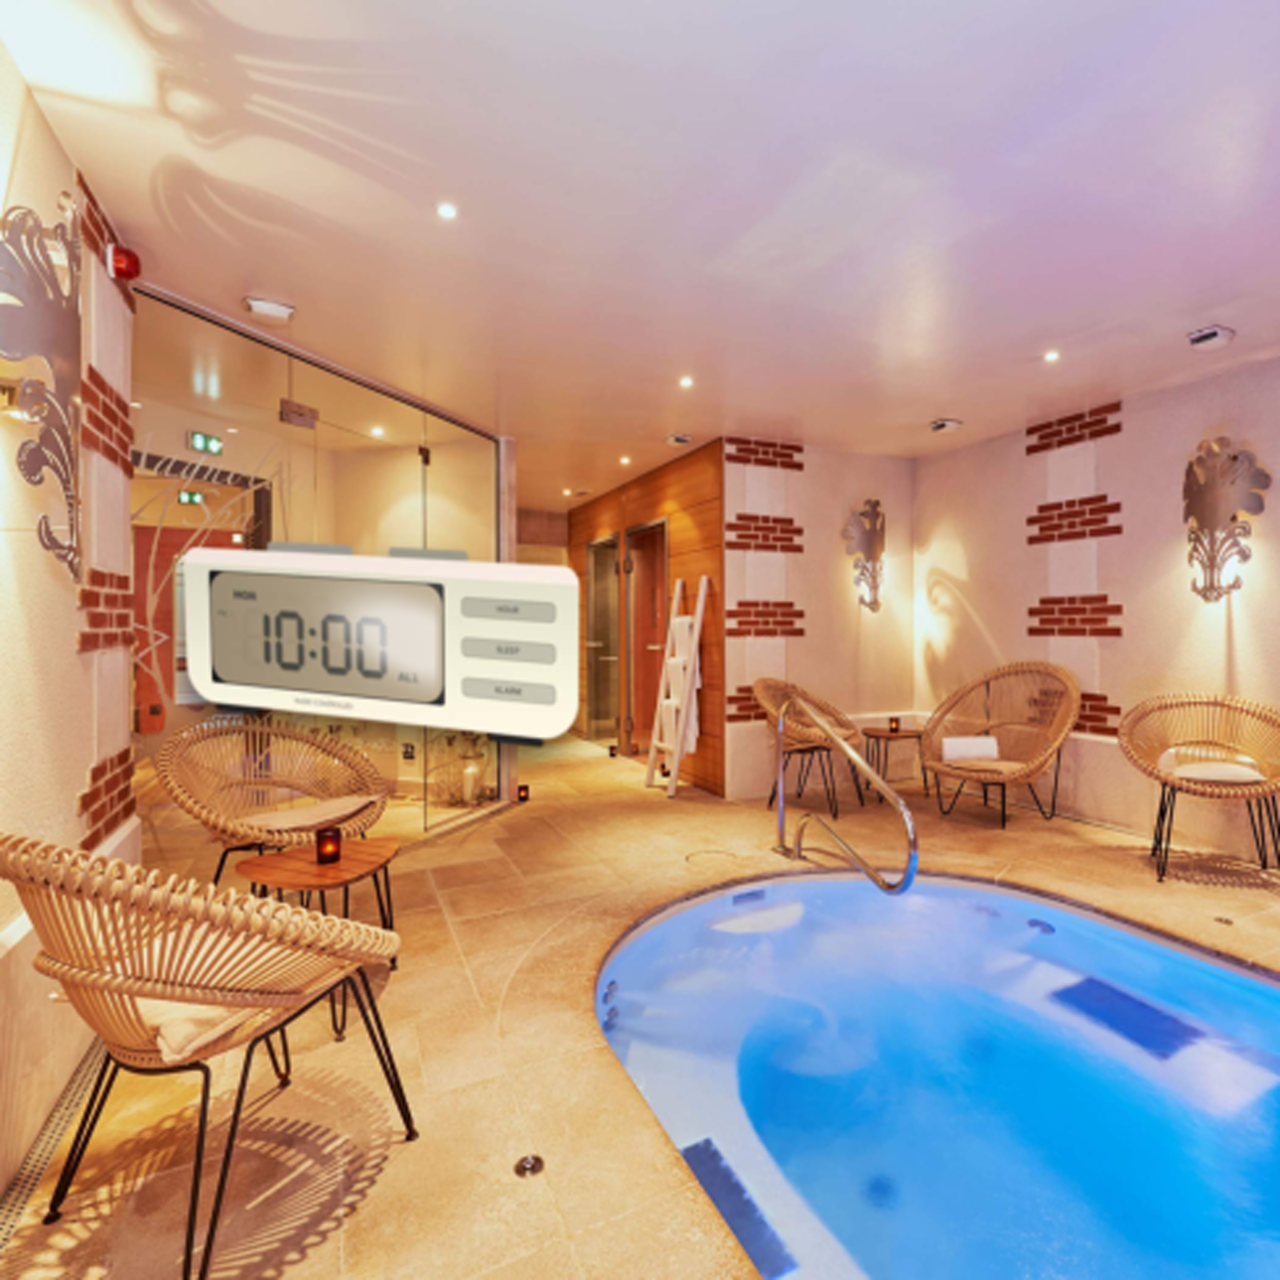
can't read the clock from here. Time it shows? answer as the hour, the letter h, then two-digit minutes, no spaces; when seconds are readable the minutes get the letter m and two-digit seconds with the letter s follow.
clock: 10h00
